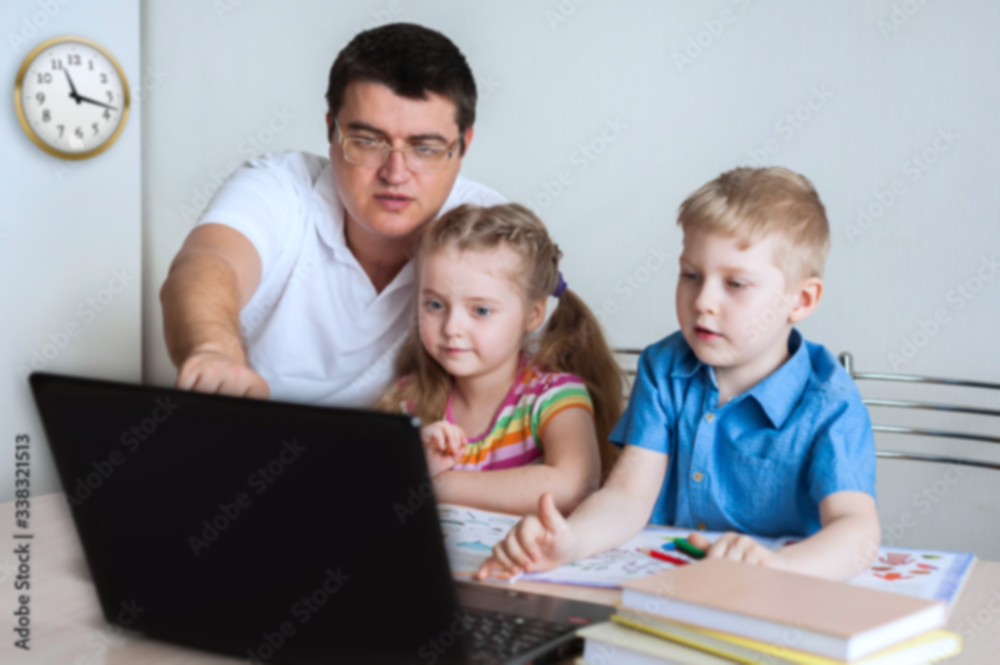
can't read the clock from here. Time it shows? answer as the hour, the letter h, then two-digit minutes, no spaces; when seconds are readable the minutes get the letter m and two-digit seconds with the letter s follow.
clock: 11h18
